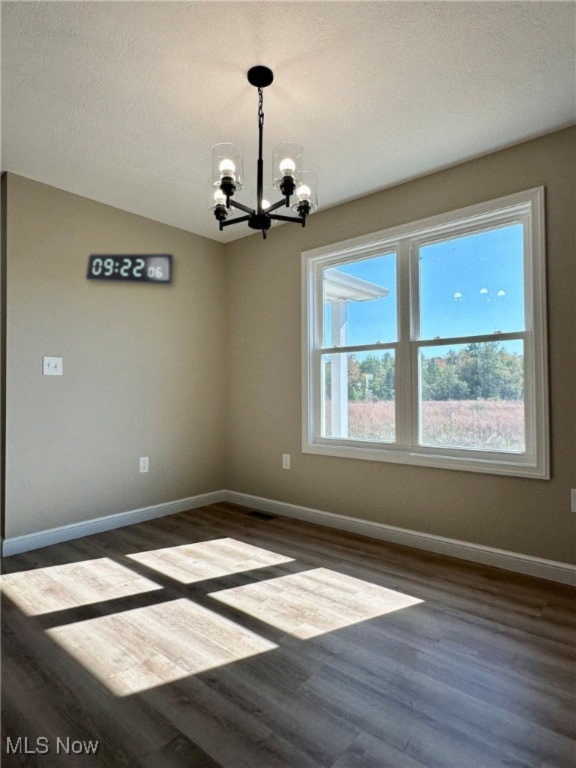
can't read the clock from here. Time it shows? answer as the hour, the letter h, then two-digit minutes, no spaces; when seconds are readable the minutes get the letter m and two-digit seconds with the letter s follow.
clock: 9h22
